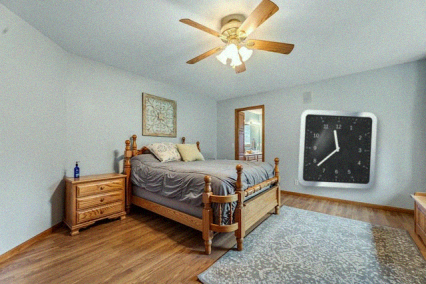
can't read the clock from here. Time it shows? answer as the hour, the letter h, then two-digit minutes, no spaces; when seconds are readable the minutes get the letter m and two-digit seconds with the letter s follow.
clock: 11h38
